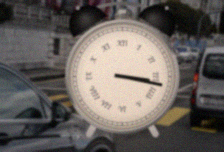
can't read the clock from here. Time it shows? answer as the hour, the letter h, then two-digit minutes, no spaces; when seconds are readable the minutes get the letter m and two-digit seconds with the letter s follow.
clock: 3h17
